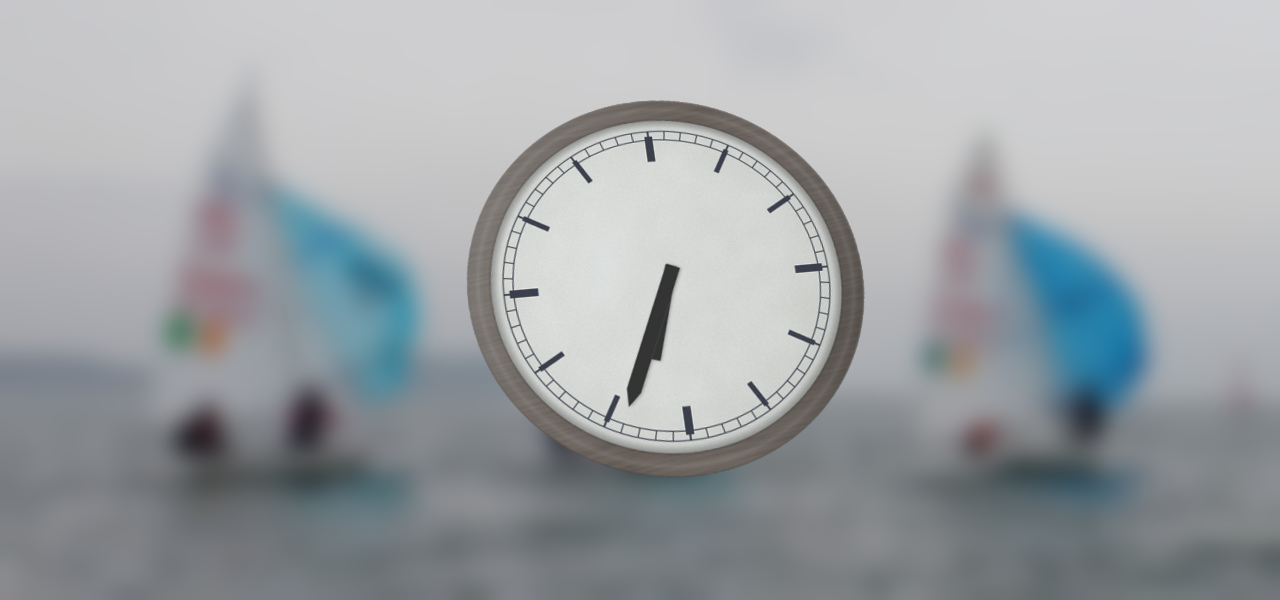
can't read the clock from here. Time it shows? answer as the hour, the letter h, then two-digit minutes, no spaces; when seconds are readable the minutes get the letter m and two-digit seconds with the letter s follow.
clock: 6h34
